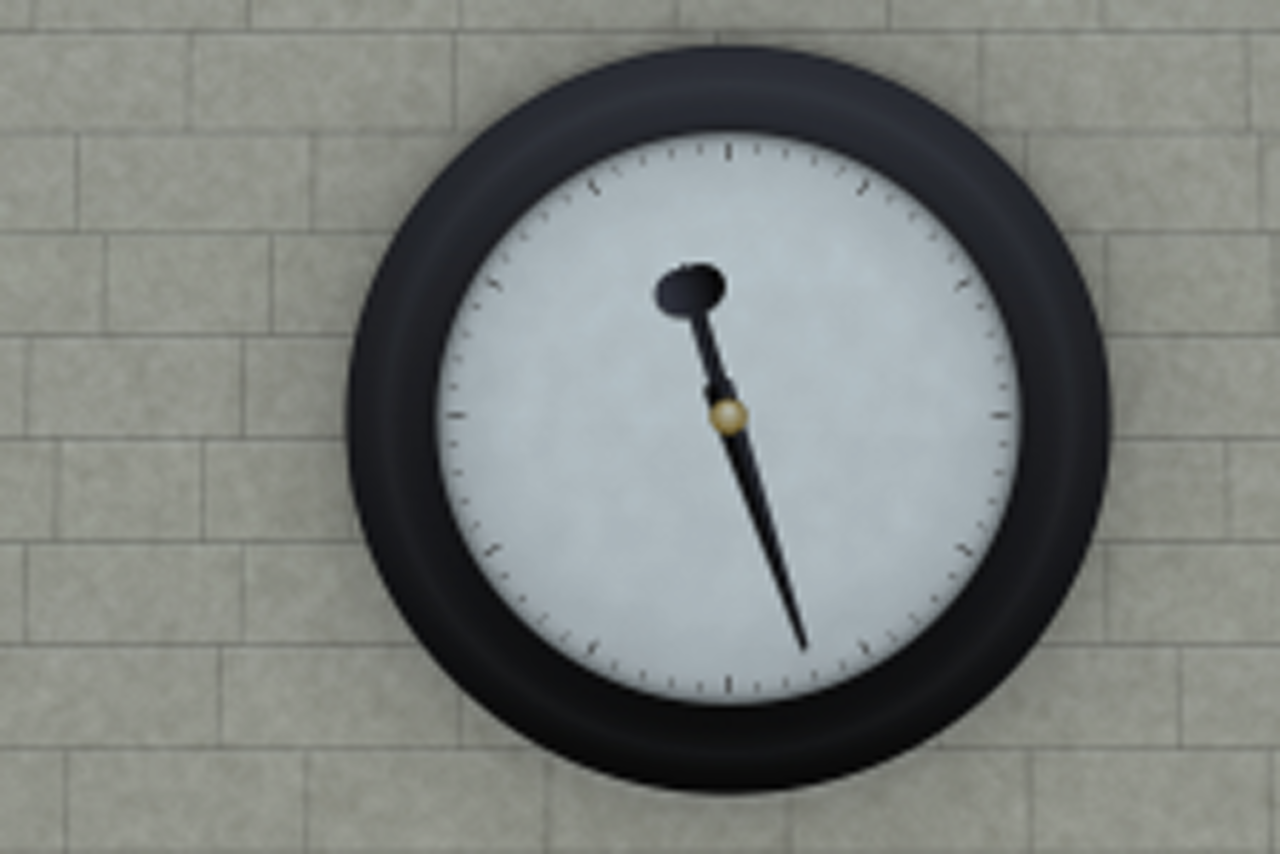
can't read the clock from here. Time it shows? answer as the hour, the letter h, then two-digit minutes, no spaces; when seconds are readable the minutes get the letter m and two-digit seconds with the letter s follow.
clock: 11h27
